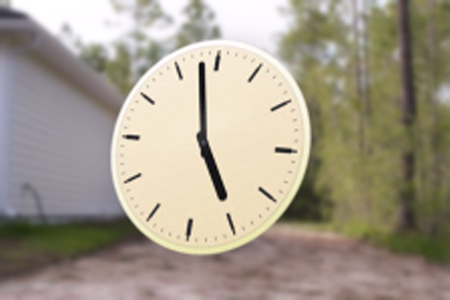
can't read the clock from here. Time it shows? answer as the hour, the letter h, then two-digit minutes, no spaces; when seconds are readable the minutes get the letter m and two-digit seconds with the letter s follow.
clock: 4h58
